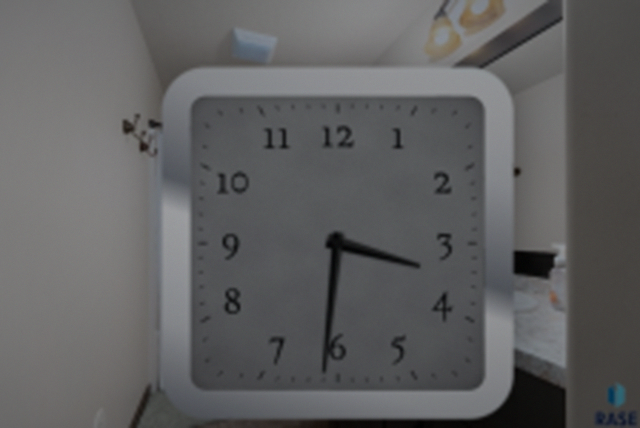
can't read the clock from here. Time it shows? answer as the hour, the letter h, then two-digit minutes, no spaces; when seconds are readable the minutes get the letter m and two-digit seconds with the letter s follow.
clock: 3h31
